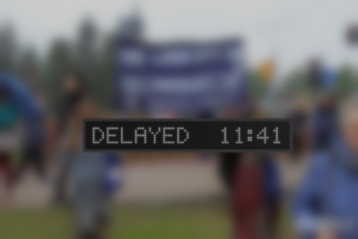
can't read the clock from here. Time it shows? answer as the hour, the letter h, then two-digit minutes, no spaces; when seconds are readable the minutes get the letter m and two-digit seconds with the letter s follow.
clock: 11h41
